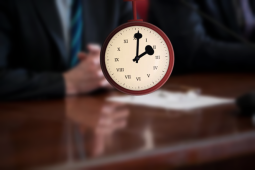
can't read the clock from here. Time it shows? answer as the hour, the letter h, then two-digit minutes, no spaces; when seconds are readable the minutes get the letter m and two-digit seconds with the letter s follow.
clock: 2h01
